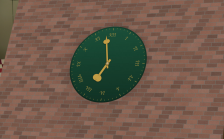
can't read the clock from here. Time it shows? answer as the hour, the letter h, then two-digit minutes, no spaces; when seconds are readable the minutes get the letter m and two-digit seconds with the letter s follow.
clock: 6h58
